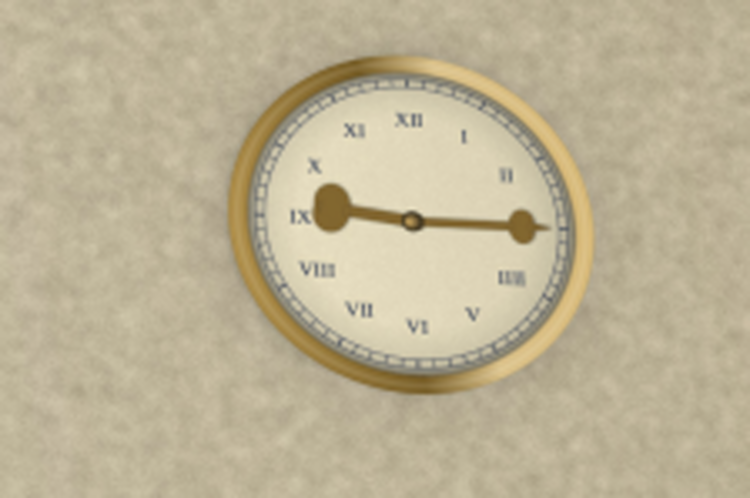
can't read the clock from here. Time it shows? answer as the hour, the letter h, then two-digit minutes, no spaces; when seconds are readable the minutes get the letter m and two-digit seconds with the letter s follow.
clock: 9h15
